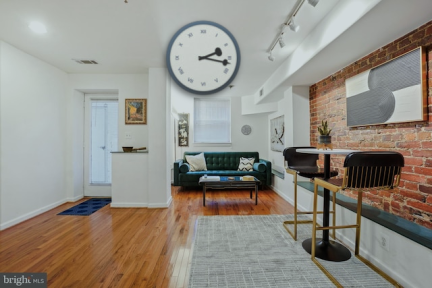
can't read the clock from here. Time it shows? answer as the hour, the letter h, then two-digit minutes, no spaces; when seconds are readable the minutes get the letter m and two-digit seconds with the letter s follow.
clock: 2h17
